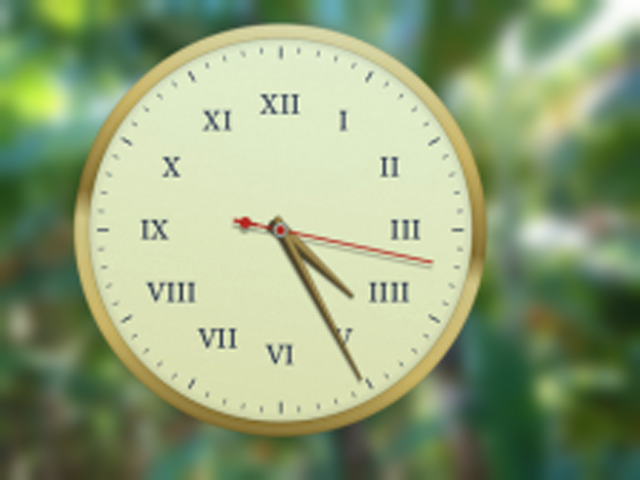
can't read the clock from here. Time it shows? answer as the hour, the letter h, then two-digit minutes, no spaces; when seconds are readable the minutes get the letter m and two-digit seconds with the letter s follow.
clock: 4h25m17s
